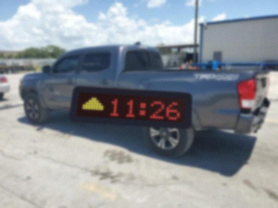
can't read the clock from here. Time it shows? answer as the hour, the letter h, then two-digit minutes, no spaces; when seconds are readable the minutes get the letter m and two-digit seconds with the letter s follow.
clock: 11h26
